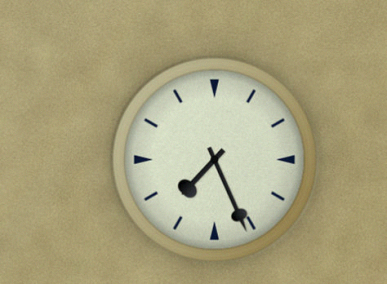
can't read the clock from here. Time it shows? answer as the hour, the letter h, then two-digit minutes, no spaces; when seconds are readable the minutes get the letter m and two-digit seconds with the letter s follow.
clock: 7h26
